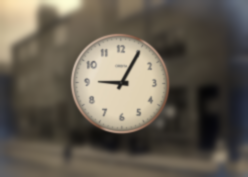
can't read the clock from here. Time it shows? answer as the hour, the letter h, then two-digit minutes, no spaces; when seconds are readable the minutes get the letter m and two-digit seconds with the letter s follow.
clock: 9h05
